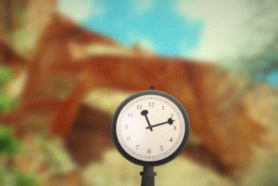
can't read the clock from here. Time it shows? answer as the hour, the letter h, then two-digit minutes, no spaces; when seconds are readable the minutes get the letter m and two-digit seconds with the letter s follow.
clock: 11h12
